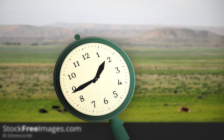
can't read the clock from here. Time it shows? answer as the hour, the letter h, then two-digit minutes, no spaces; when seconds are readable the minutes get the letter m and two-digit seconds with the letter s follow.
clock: 1h44
